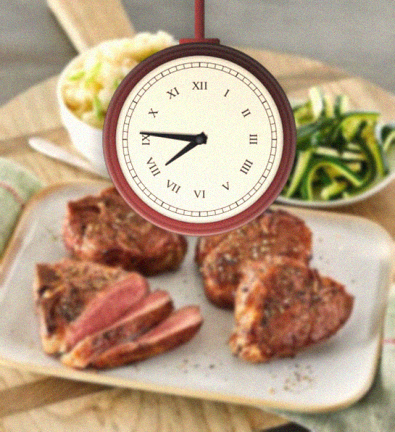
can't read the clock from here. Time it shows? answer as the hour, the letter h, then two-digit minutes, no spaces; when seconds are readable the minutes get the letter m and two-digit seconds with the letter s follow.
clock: 7h46
